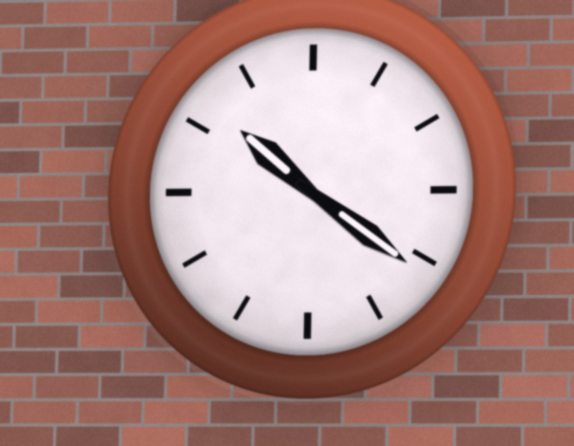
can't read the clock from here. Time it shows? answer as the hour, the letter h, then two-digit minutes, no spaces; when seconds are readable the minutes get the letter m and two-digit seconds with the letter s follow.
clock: 10h21
